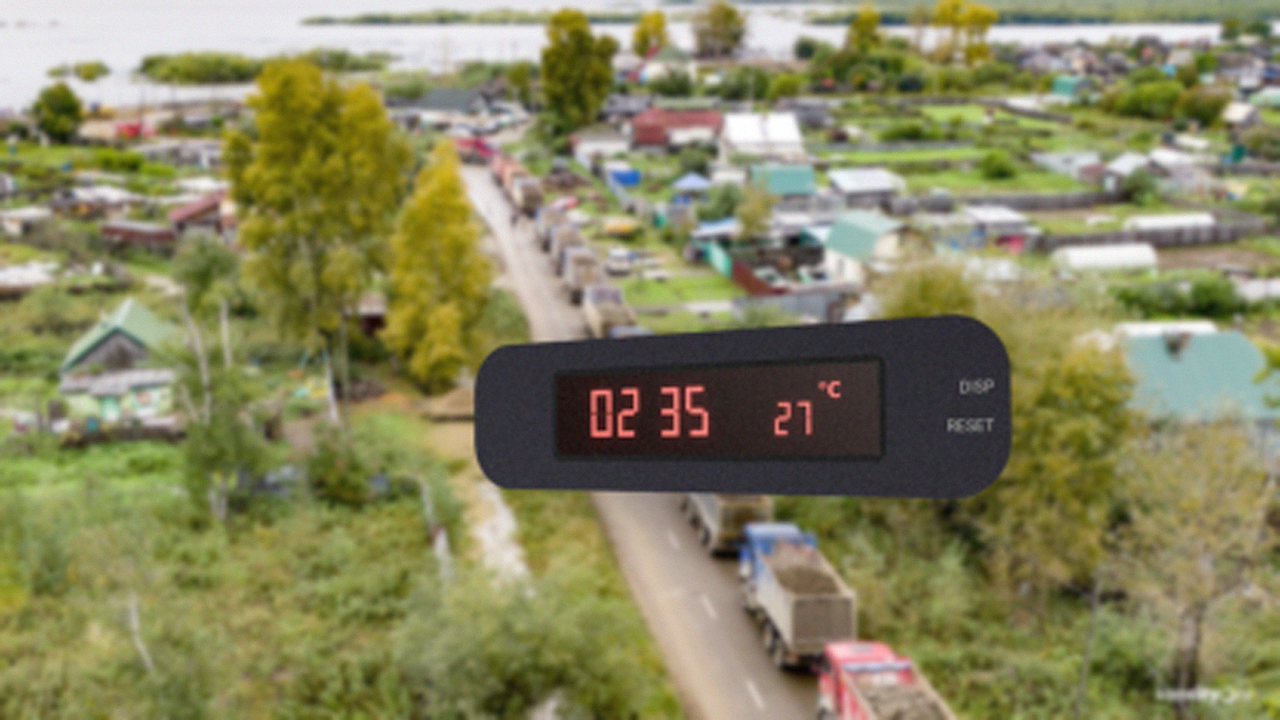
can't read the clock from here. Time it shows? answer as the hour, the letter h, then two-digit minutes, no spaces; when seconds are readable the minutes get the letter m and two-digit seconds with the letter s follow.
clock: 2h35
